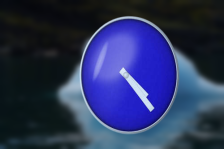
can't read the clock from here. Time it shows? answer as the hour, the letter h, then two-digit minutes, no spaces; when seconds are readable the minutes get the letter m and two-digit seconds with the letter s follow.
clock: 4h23
